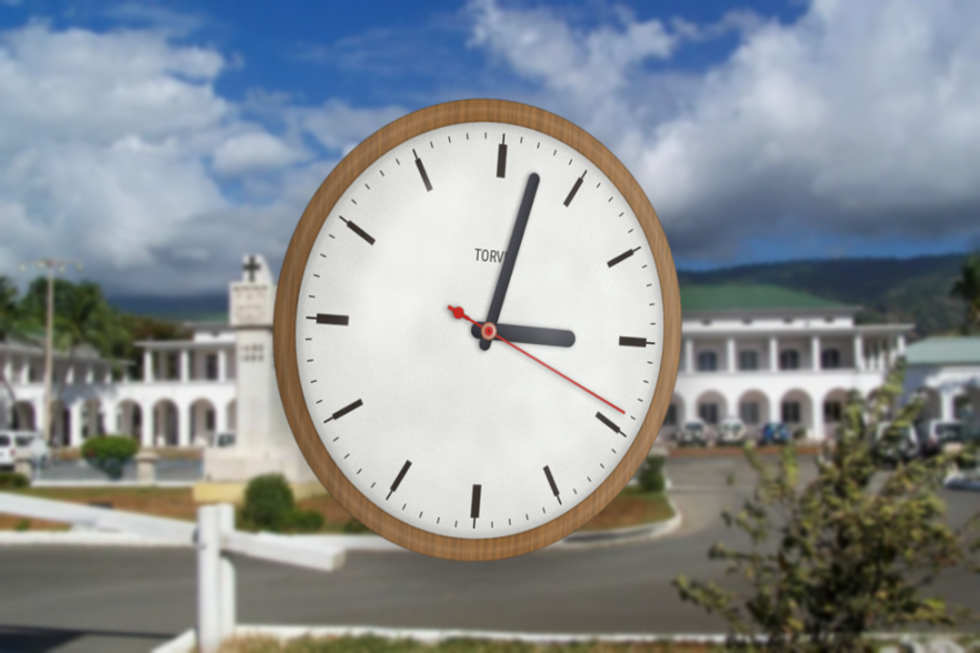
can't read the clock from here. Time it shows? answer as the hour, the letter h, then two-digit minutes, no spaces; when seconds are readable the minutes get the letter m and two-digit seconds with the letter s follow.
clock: 3h02m19s
